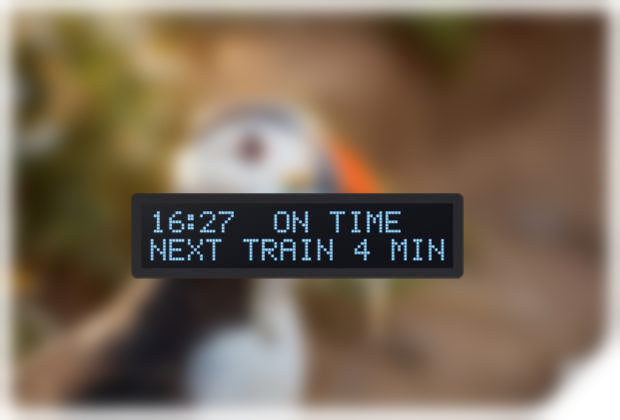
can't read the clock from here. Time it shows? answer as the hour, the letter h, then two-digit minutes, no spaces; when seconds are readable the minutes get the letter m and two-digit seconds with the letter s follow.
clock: 16h27
